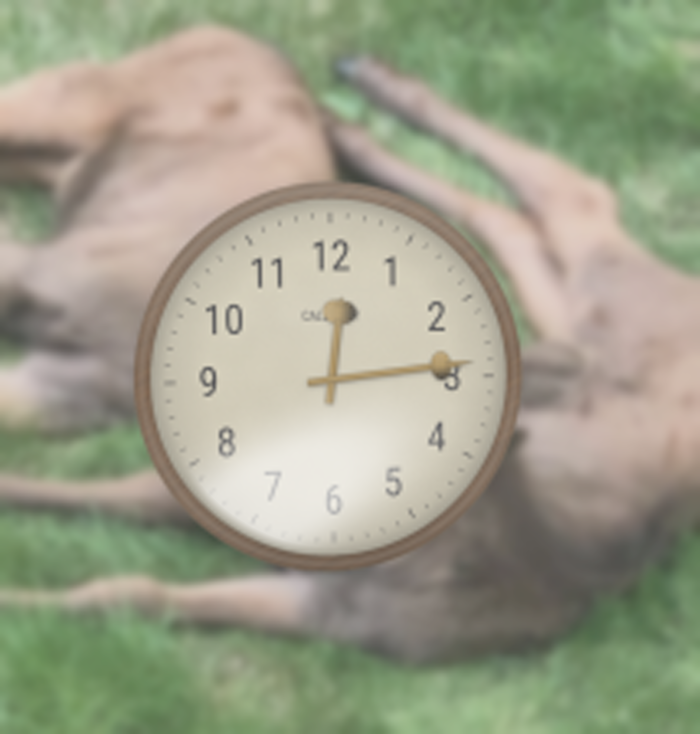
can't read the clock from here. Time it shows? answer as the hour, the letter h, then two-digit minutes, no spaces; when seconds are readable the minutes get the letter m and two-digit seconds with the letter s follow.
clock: 12h14
